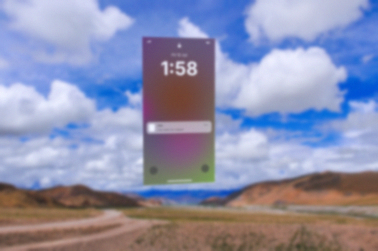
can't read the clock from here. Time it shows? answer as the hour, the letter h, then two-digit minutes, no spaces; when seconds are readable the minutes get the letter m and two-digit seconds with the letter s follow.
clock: 1h58
